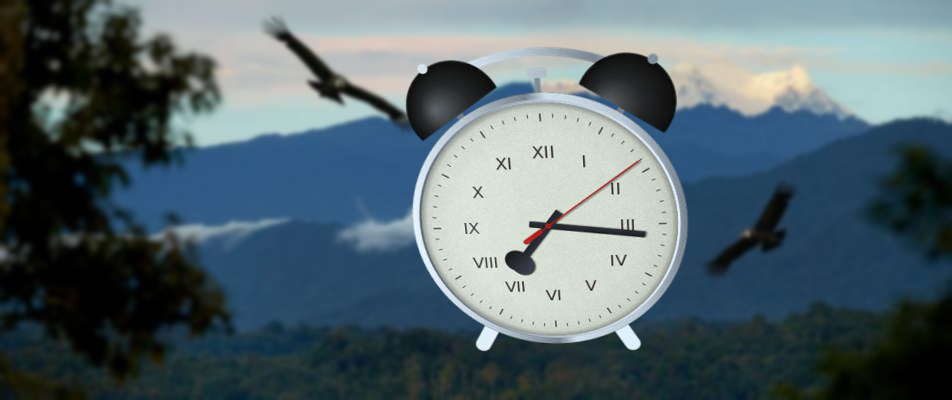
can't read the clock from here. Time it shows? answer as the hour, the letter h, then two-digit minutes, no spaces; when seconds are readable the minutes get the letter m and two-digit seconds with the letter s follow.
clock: 7h16m09s
